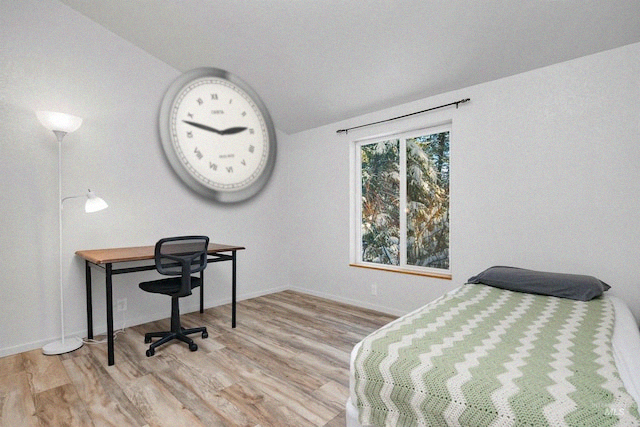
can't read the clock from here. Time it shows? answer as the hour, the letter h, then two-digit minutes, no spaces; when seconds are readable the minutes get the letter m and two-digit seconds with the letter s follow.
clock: 2h48
